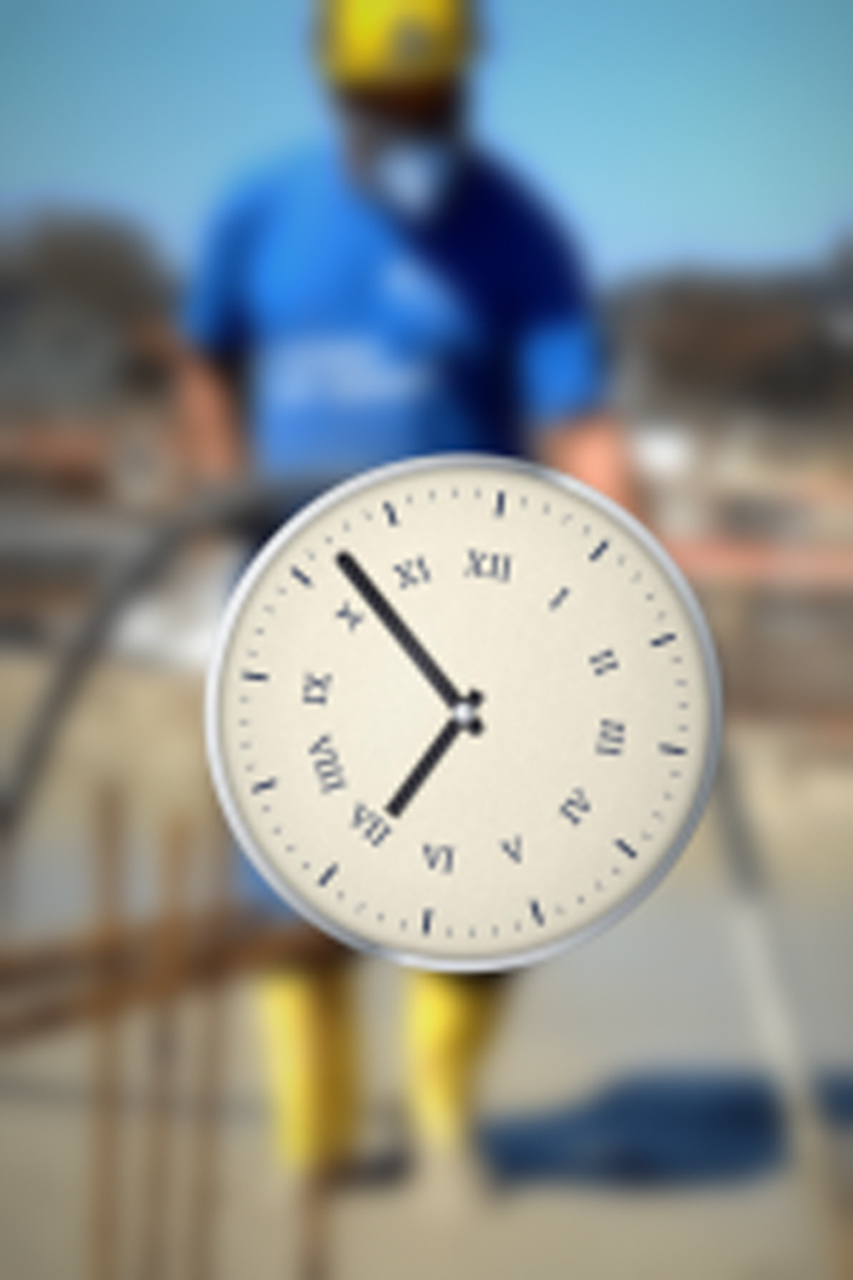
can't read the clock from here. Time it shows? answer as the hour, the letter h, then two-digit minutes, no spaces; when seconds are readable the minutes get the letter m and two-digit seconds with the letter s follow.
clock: 6h52
